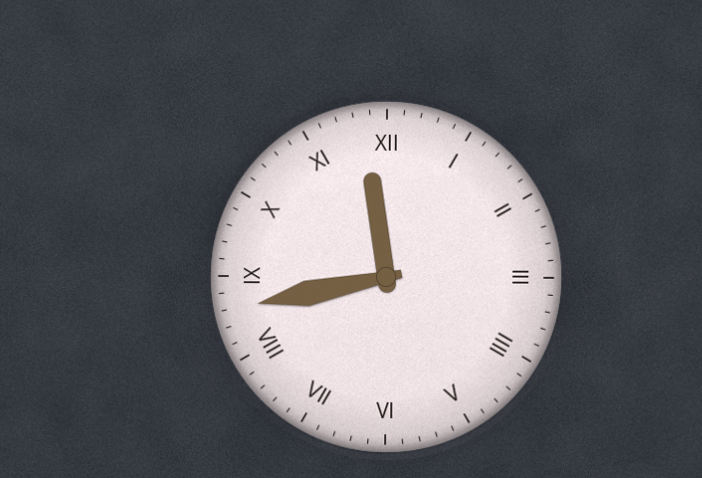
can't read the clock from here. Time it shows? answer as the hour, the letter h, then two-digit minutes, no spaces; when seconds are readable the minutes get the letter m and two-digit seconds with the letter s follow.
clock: 11h43
